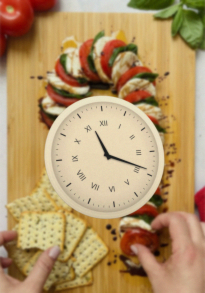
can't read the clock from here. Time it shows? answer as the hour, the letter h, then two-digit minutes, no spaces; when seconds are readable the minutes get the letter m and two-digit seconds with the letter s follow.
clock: 11h19
